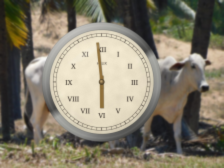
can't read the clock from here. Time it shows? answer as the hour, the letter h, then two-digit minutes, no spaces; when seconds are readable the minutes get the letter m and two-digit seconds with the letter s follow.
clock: 5h59
